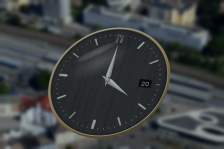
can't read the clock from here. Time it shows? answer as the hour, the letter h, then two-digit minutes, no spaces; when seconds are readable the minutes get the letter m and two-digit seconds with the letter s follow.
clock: 4h00
